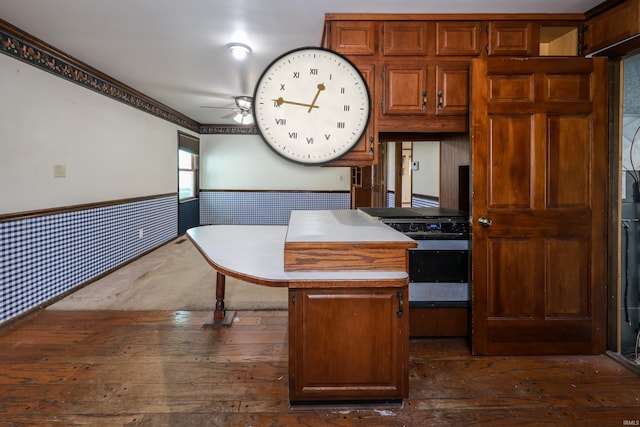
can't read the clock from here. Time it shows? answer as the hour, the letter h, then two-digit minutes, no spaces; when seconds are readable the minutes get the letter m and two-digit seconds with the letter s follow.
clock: 12h46
